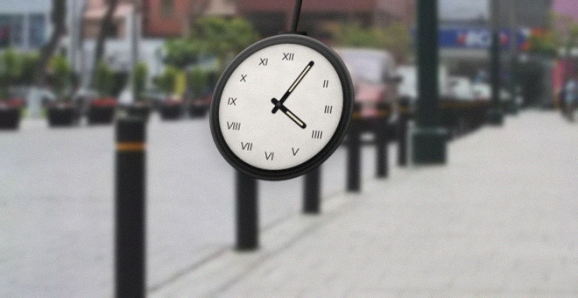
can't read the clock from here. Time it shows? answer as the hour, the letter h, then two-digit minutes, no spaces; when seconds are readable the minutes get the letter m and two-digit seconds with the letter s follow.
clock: 4h05
